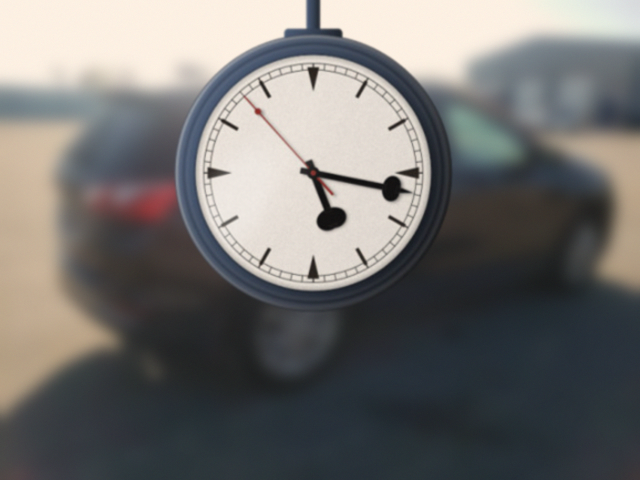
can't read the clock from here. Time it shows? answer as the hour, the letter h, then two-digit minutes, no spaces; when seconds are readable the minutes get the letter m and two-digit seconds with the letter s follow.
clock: 5h16m53s
